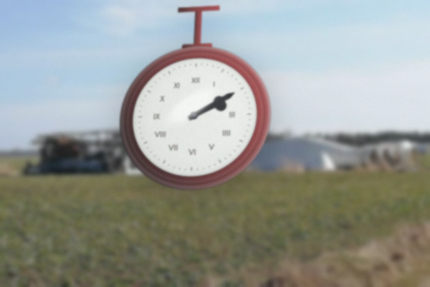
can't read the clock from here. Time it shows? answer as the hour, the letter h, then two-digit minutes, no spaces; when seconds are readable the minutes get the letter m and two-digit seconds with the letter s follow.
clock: 2h10
